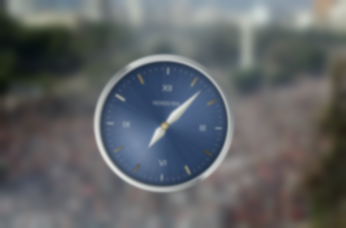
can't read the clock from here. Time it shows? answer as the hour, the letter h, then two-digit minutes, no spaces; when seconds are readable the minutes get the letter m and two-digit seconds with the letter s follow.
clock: 7h07
